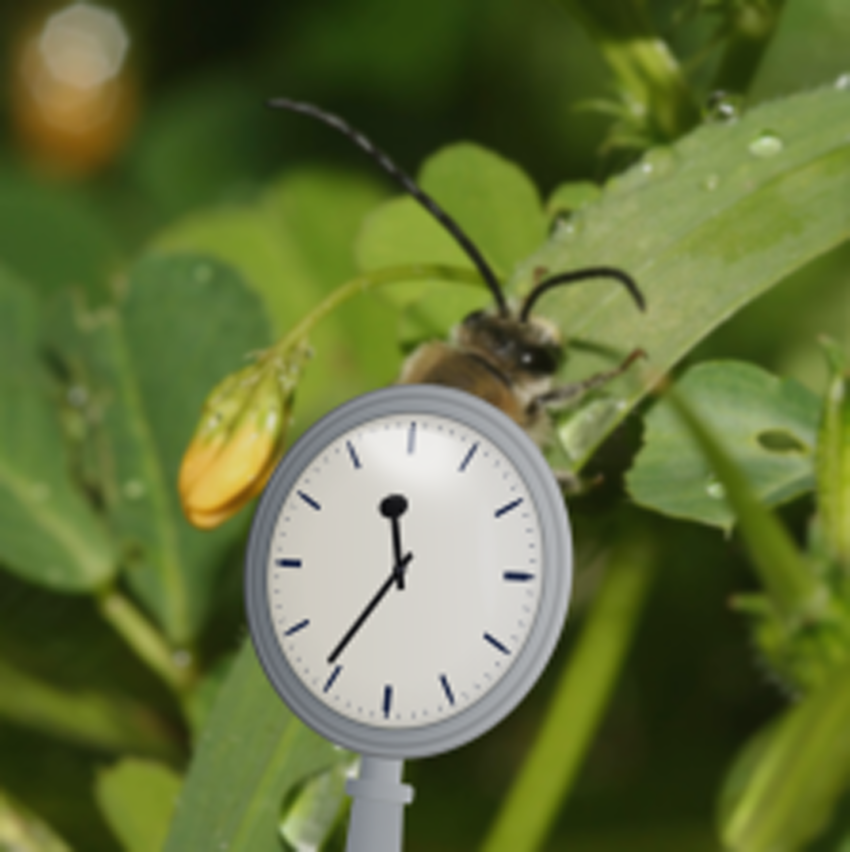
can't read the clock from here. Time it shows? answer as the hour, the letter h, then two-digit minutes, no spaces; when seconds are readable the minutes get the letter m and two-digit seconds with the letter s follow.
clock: 11h36
